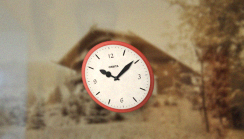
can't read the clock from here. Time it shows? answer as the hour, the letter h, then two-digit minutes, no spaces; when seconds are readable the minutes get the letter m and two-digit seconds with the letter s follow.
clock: 10h09
